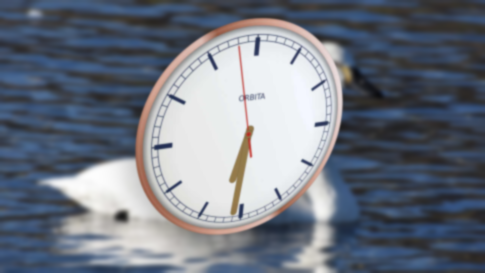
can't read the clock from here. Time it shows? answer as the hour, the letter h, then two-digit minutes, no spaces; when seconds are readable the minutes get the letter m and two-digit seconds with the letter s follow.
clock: 6h30m58s
